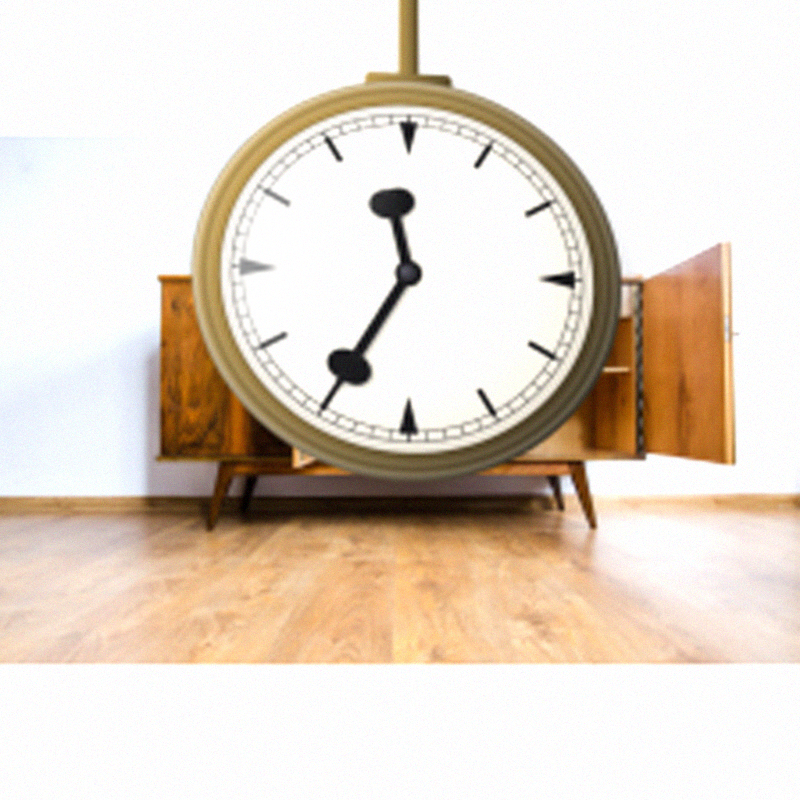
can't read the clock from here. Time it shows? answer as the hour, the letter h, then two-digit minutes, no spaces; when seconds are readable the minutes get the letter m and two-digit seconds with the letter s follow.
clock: 11h35
